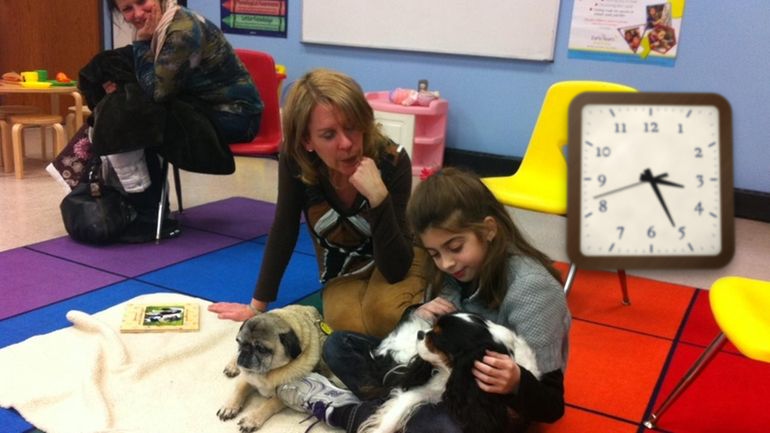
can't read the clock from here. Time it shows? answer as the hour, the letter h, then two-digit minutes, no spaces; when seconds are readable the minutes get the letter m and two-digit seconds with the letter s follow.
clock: 3h25m42s
